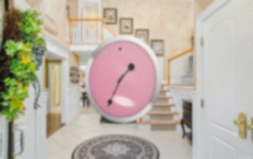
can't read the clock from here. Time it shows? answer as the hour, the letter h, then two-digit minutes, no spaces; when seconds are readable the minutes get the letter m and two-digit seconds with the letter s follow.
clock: 1h35
